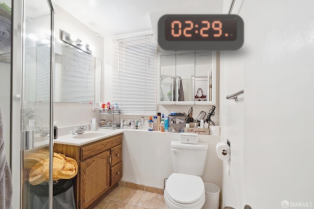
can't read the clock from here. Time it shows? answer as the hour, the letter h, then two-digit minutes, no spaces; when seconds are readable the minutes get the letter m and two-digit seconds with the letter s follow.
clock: 2h29
